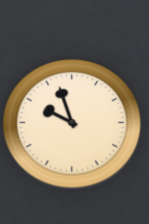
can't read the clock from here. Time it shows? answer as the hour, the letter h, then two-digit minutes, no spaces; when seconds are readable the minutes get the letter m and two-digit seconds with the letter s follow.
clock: 9h57
